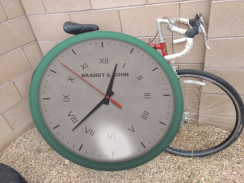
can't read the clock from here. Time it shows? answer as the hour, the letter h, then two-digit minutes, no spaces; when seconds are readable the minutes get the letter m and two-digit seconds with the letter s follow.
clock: 12h37m52s
